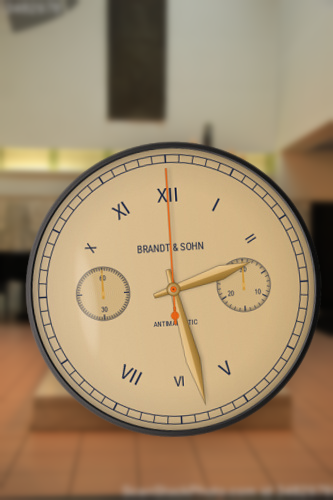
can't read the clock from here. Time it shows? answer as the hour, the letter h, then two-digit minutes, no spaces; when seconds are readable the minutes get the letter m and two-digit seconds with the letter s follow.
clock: 2h28
